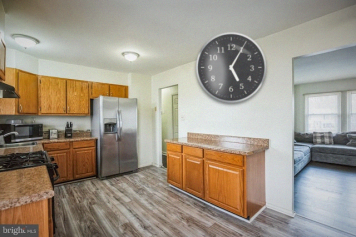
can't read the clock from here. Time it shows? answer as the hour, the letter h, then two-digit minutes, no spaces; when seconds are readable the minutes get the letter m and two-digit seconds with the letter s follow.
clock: 5h05
